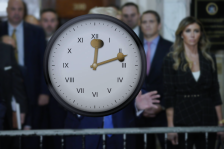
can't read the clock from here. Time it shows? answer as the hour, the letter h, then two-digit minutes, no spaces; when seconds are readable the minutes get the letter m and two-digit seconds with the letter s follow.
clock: 12h12
